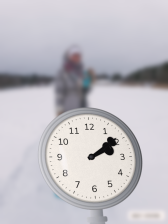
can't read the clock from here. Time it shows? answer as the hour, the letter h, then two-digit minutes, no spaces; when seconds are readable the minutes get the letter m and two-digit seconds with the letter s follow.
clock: 2h09
